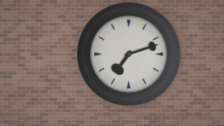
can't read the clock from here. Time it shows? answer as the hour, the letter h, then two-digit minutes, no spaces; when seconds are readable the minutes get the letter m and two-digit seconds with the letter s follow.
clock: 7h12
